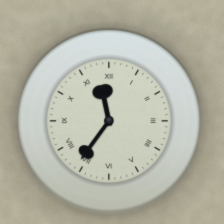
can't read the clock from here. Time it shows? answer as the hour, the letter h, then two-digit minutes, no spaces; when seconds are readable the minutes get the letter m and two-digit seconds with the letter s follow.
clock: 11h36
